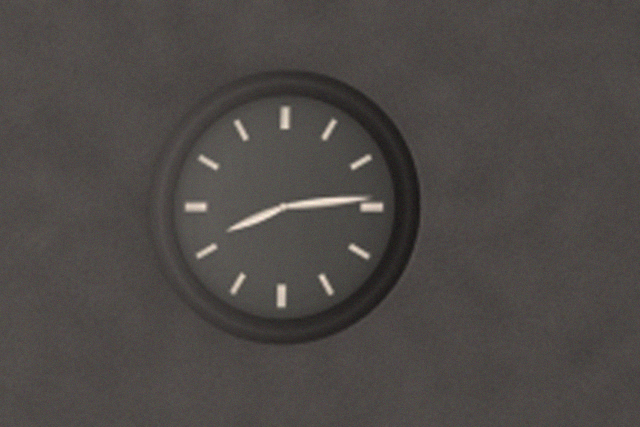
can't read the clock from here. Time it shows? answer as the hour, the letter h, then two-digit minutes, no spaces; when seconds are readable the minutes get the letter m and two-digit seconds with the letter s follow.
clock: 8h14
